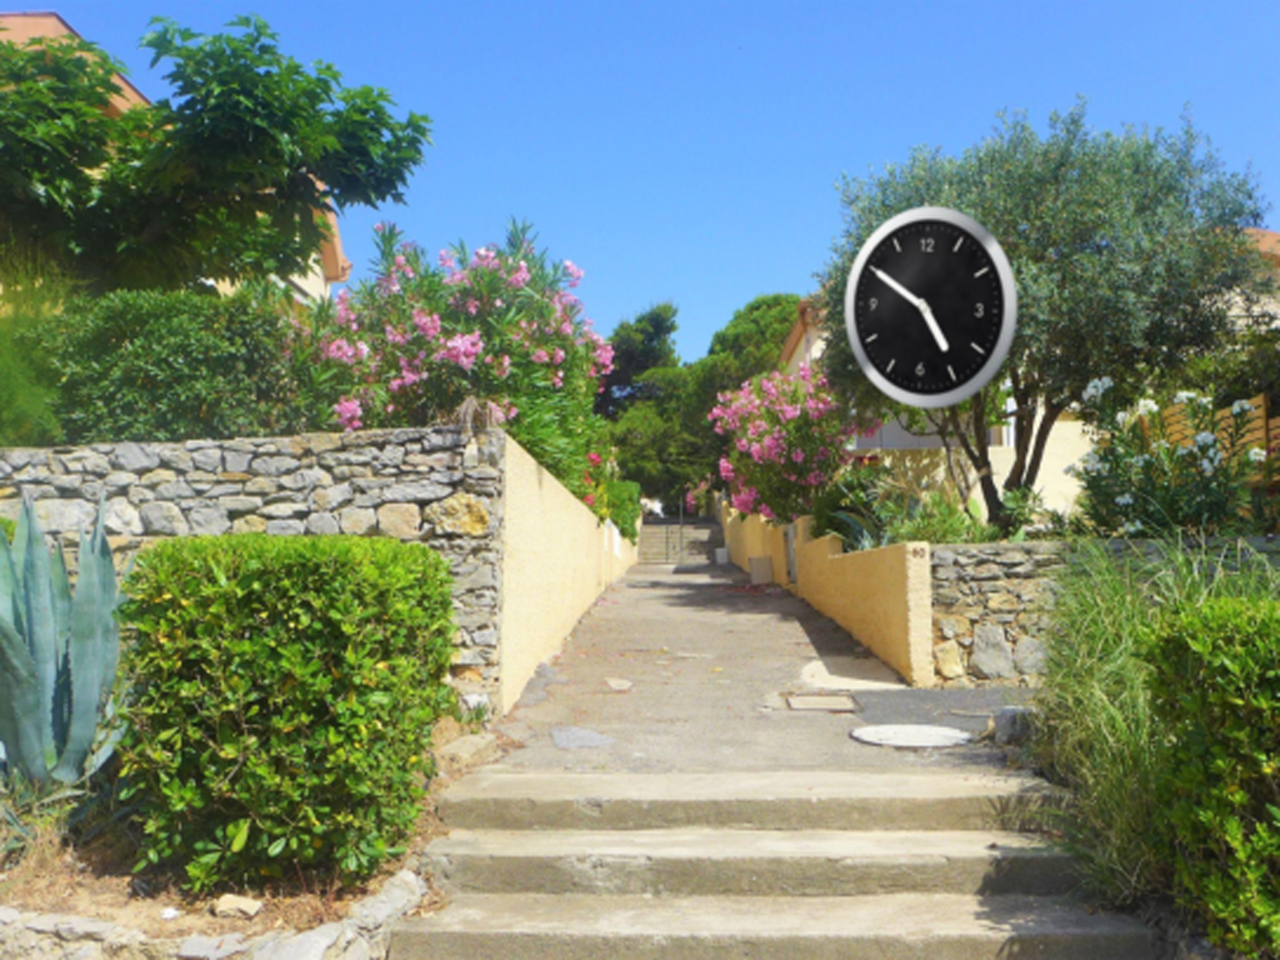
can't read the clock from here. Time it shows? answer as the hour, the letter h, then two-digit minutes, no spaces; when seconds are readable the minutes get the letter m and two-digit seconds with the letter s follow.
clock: 4h50
